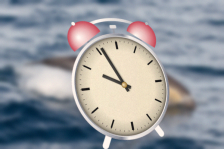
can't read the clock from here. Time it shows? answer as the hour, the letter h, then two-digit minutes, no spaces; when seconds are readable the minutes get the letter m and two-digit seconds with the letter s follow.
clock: 9h56
